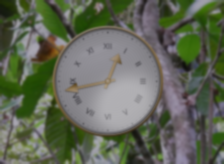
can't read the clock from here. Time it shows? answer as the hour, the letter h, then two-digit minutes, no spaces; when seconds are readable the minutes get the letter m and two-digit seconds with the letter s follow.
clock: 12h43
